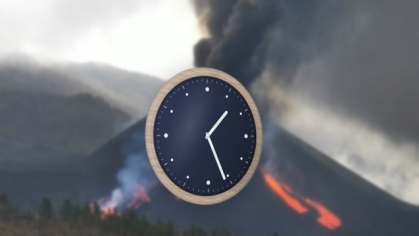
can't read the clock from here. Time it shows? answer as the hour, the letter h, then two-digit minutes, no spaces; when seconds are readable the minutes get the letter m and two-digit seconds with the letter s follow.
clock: 1h26
